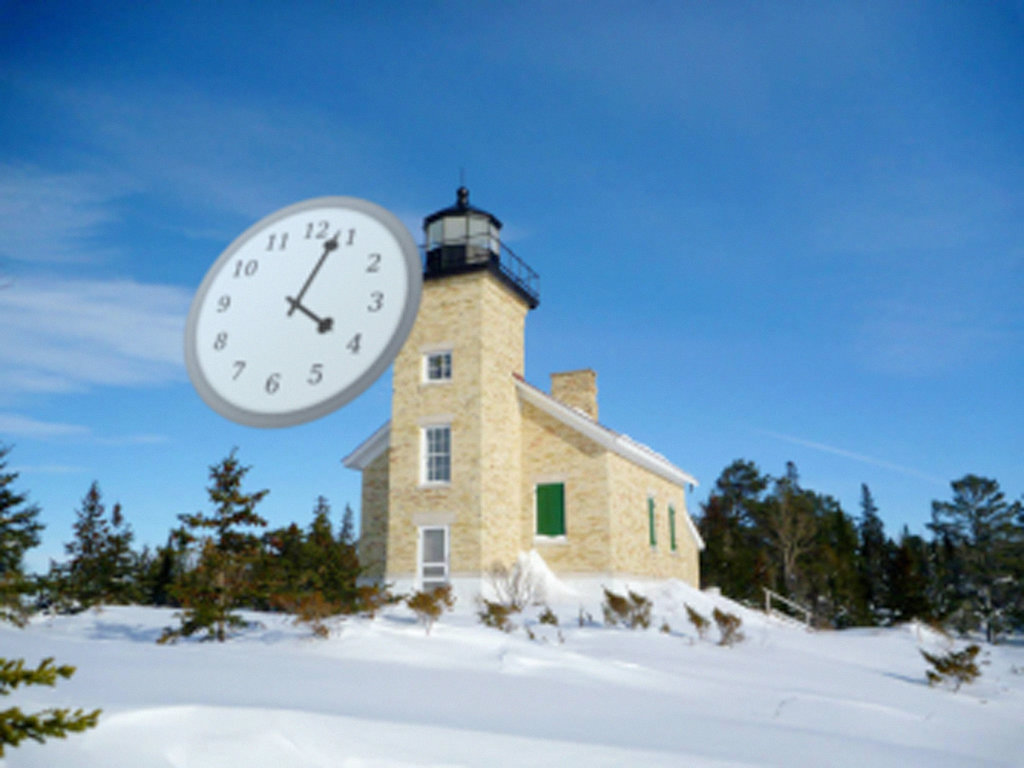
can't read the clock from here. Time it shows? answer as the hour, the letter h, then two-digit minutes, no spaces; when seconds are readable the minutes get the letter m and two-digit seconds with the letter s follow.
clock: 4h03
